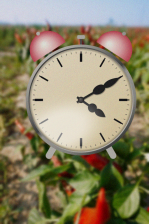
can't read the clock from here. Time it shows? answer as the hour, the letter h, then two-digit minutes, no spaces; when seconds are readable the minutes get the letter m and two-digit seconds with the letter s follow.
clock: 4h10
